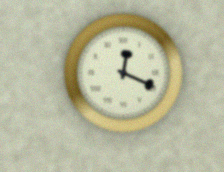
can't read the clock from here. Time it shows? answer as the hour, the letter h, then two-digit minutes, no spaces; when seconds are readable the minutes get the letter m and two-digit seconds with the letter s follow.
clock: 12h19
